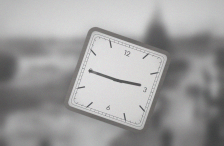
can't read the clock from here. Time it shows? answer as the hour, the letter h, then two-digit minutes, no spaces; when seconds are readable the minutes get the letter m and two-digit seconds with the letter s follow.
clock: 2h45
